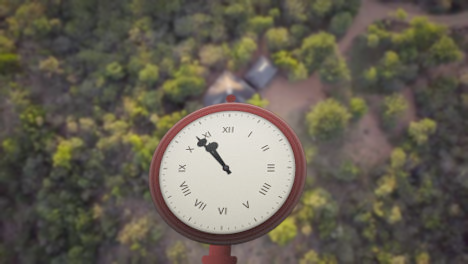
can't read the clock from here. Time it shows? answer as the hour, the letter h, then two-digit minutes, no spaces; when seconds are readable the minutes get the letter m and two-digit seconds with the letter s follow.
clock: 10h53
